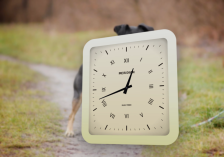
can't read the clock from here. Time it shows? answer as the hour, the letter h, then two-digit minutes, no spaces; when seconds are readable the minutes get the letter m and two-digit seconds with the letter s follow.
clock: 12h42
